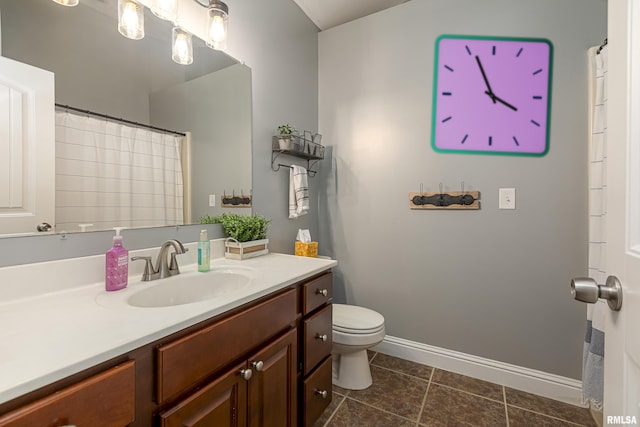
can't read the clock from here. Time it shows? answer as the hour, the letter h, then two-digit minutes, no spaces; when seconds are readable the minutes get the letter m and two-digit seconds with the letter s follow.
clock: 3h56
